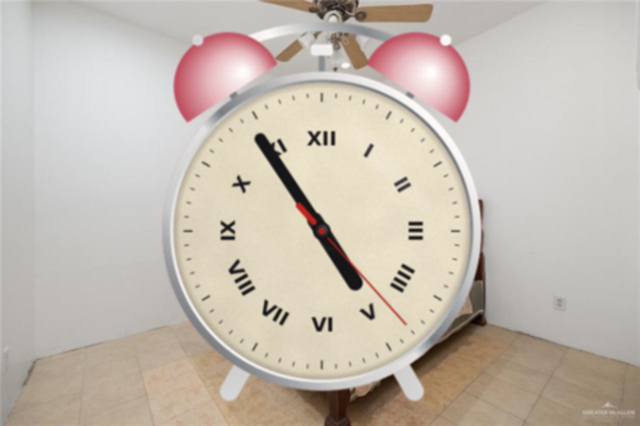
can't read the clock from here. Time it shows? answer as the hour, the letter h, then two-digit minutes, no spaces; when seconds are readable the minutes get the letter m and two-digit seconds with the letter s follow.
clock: 4h54m23s
